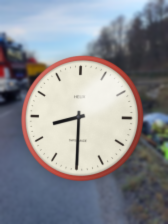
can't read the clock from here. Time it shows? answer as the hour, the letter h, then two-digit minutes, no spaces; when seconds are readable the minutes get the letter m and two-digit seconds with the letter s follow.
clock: 8h30
